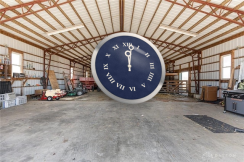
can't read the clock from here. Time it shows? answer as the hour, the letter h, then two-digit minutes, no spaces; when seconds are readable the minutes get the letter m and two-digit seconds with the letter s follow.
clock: 12h02
